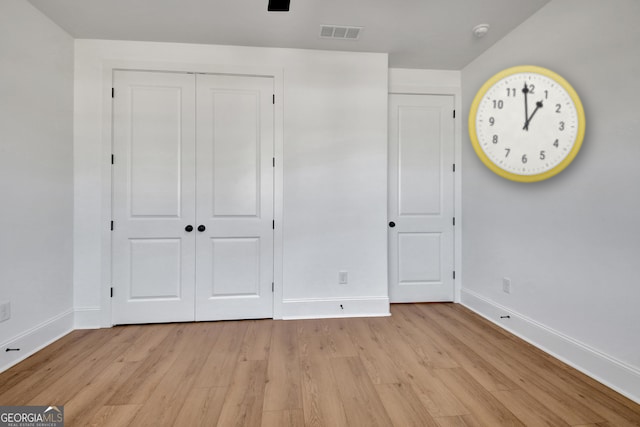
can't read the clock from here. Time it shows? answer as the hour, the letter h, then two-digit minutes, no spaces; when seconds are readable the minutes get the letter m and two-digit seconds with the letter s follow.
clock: 12h59
